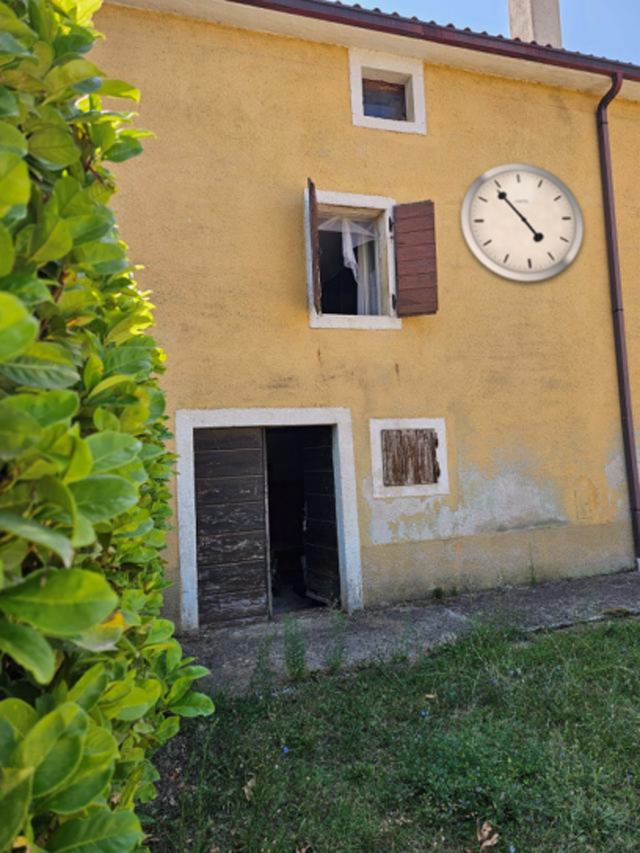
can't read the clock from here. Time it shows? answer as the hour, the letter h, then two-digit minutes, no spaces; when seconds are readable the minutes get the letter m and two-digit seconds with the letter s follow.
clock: 4h54
